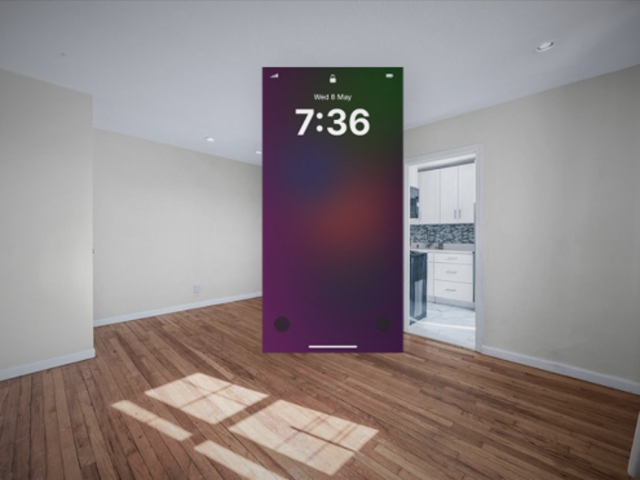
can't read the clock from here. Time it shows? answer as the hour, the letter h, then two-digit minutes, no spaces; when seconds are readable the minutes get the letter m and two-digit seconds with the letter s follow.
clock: 7h36
